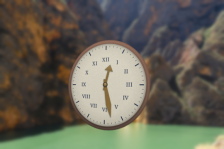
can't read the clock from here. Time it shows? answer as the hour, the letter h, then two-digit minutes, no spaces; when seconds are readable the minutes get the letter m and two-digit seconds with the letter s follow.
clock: 12h28
